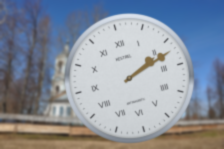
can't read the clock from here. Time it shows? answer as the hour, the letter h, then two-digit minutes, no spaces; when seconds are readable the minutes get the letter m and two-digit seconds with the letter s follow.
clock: 2h12
